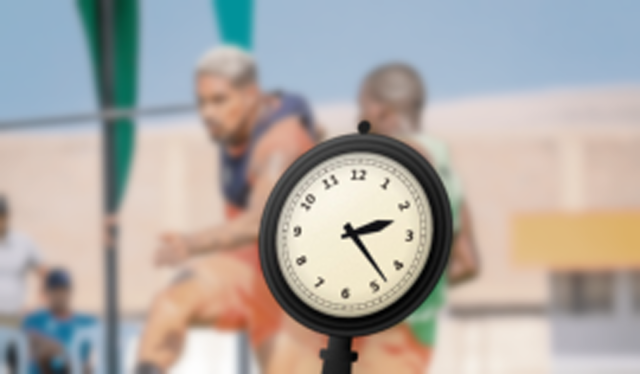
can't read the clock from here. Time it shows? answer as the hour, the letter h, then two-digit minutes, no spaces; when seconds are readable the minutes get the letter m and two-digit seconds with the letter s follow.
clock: 2h23
